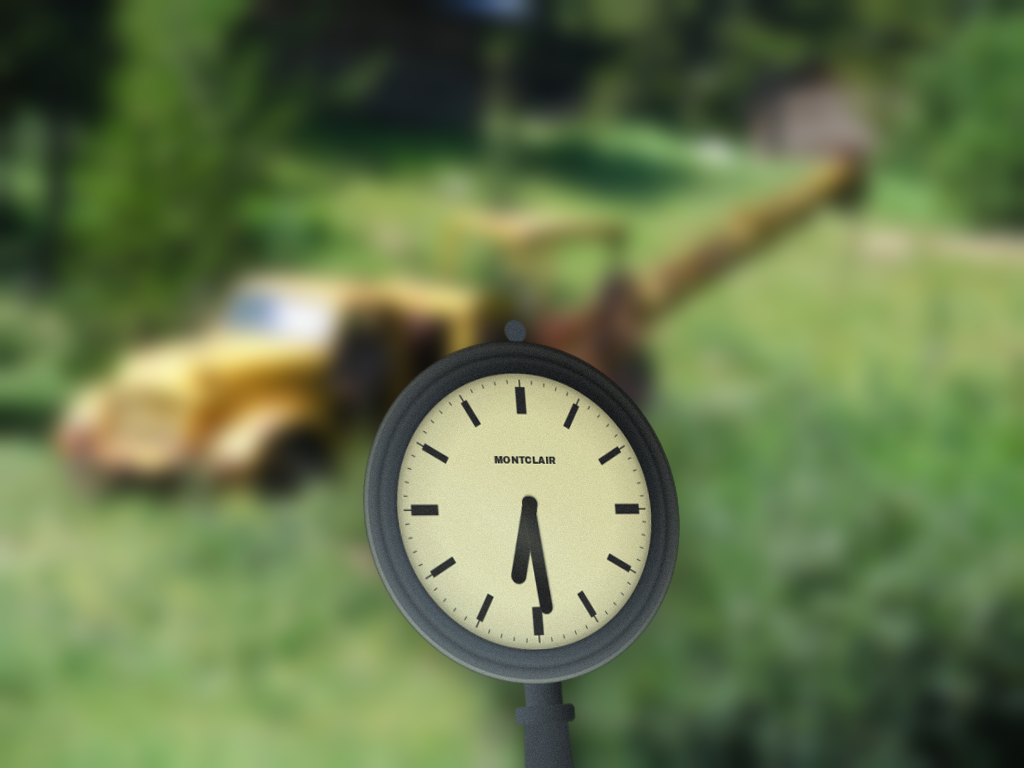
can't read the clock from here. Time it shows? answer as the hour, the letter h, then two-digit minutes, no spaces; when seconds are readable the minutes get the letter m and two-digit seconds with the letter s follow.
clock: 6h29
